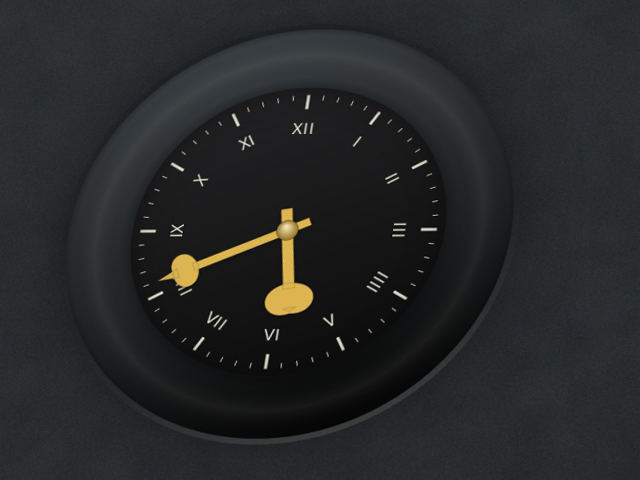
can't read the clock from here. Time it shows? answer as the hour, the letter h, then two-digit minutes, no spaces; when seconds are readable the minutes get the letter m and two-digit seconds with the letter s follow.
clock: 5h41
